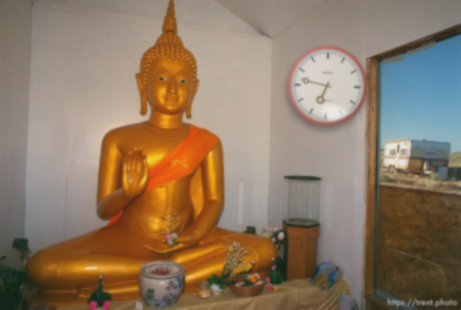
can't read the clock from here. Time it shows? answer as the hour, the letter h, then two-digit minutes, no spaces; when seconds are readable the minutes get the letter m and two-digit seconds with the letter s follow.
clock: 6h47
